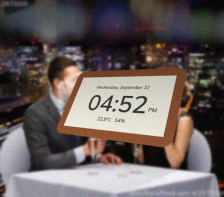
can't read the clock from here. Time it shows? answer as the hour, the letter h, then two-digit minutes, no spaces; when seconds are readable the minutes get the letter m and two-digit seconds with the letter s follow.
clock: 4h52
